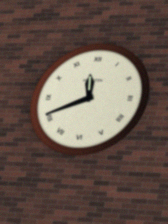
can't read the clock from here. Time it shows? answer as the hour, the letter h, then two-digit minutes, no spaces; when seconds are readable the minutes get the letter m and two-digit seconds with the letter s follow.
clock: 11h41
